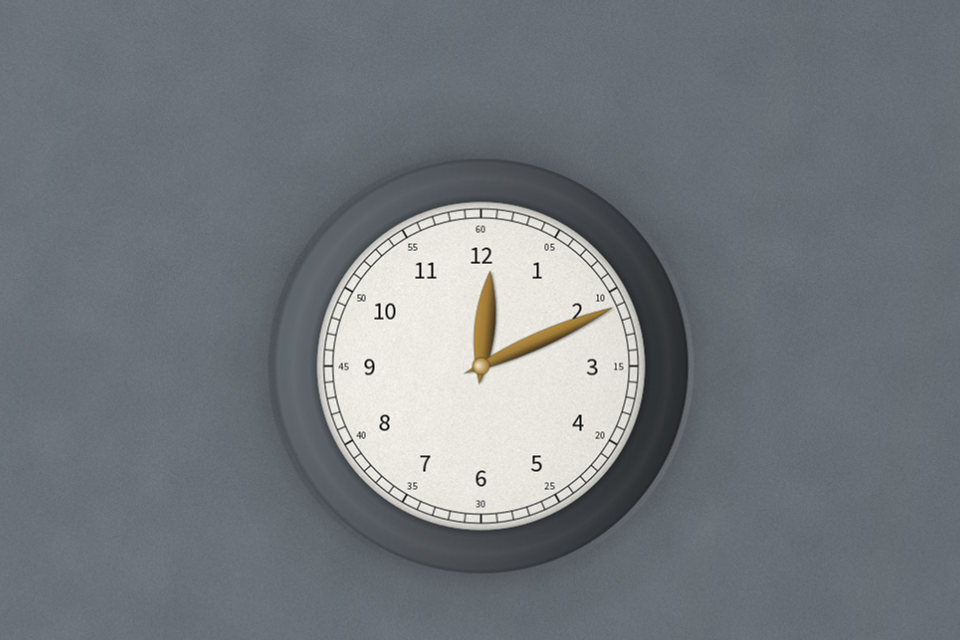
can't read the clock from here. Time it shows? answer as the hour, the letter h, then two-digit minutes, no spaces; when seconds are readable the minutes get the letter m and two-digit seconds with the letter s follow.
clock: 12h11
